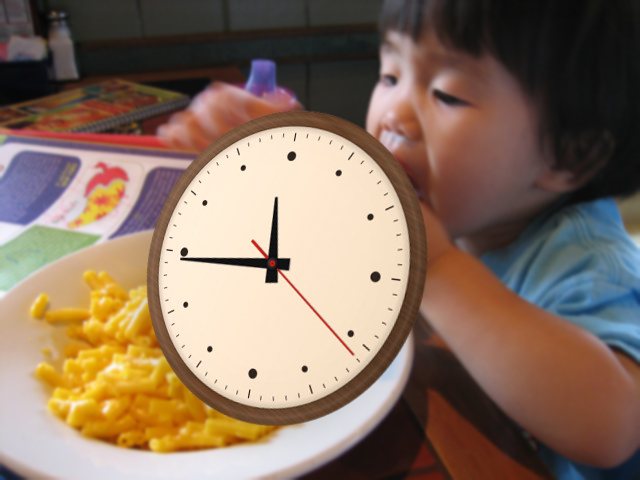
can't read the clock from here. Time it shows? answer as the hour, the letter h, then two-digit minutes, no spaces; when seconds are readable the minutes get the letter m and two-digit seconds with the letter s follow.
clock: 11h44m21s
